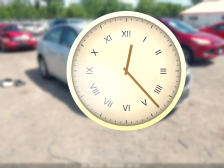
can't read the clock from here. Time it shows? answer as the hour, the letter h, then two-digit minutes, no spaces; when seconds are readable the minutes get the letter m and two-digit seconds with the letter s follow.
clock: 12h23
